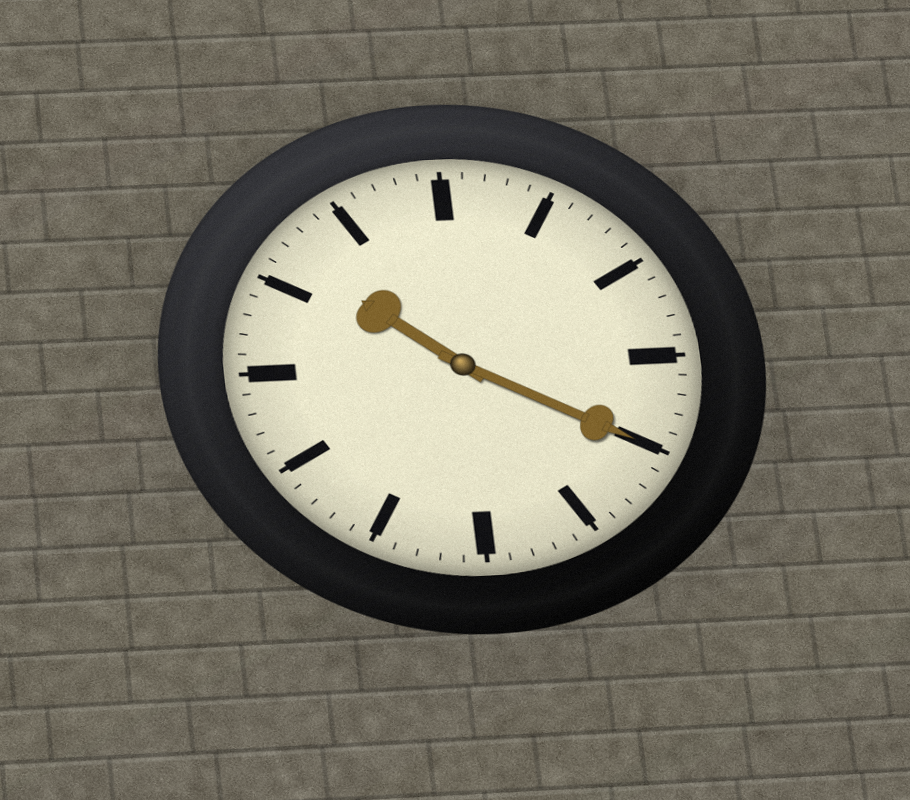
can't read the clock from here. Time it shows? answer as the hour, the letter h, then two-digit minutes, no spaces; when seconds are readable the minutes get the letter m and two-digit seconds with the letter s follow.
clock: 10h20
